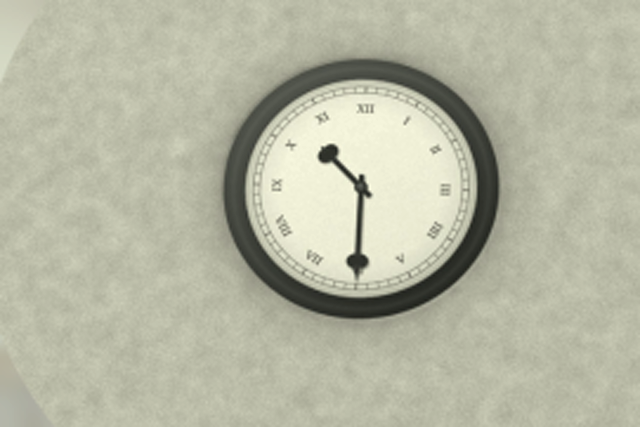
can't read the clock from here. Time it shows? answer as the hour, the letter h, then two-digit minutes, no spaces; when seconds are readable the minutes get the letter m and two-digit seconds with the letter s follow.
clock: 10h30
